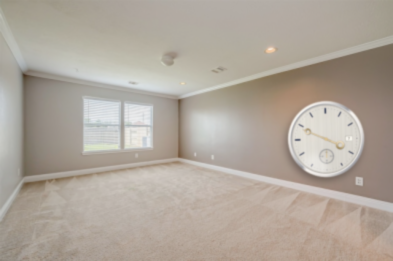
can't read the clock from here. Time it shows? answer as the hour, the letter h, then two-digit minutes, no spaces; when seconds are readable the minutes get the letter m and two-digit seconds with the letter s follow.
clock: 3h49
